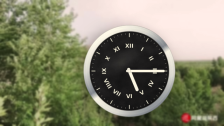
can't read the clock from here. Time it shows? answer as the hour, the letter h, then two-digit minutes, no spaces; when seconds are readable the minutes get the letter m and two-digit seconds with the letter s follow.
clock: 5h15
